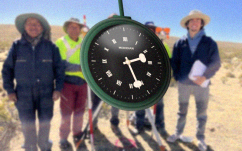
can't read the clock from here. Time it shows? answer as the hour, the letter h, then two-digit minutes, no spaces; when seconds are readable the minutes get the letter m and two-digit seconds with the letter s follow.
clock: 2h27
